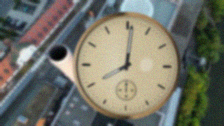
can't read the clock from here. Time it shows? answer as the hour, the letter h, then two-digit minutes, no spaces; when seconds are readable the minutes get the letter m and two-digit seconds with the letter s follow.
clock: 8h01
